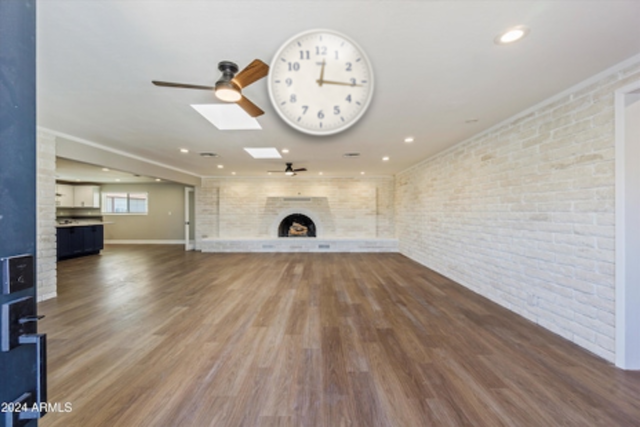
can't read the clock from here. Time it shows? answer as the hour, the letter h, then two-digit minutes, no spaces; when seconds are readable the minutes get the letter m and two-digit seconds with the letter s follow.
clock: 12h16
